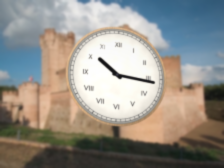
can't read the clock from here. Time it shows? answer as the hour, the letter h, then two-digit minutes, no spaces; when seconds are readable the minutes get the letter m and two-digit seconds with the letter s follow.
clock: 10h16
